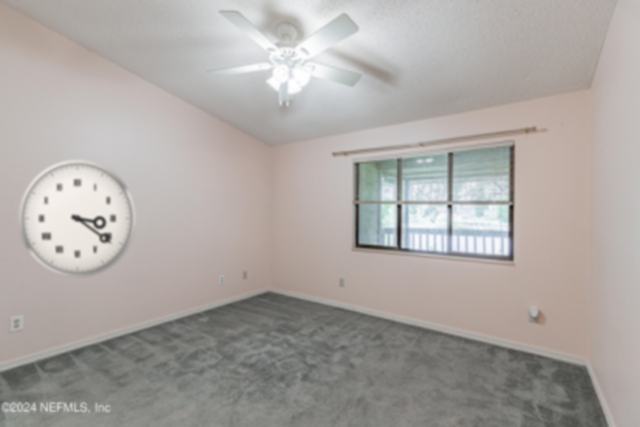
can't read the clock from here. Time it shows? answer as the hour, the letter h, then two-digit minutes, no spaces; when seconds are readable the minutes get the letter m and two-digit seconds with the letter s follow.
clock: 3h21
